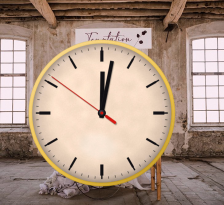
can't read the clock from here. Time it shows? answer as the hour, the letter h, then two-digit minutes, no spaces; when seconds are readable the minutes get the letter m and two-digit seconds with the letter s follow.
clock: 12h01m51s
